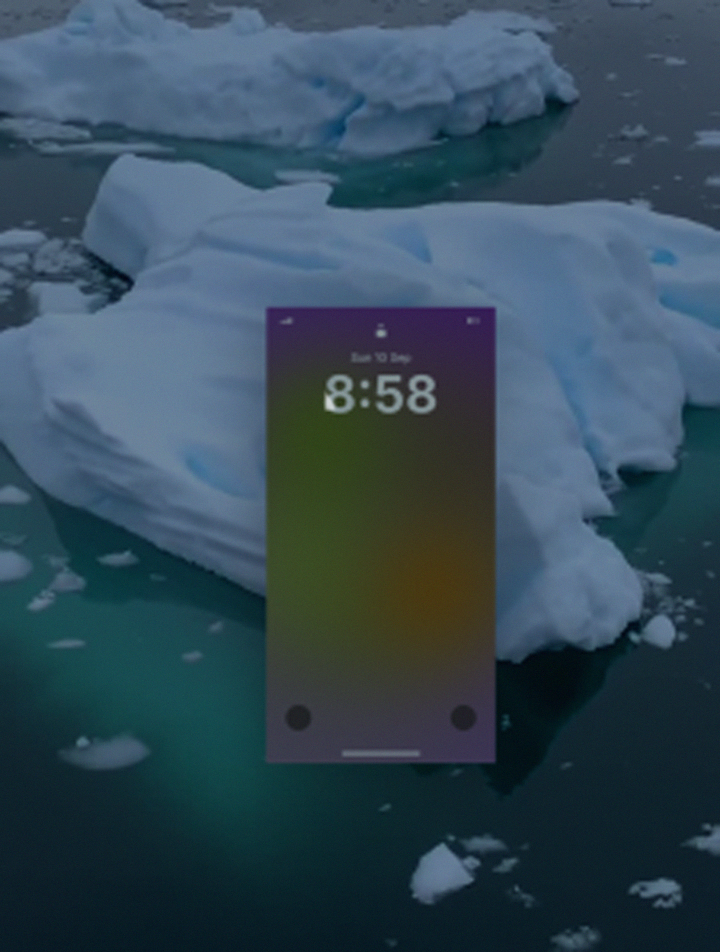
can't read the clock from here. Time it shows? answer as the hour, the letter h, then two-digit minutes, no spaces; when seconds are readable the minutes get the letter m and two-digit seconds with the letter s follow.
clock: 8h58
